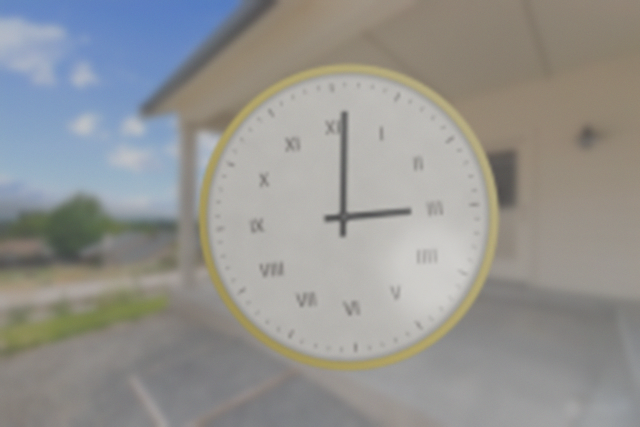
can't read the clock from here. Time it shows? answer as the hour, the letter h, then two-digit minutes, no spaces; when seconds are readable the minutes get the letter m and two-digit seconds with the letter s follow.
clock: 3h01
